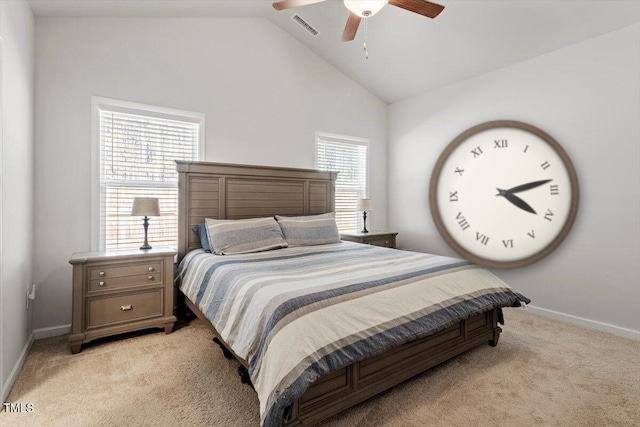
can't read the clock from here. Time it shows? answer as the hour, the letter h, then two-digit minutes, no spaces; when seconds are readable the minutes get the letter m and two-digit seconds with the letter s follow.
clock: 4h13
